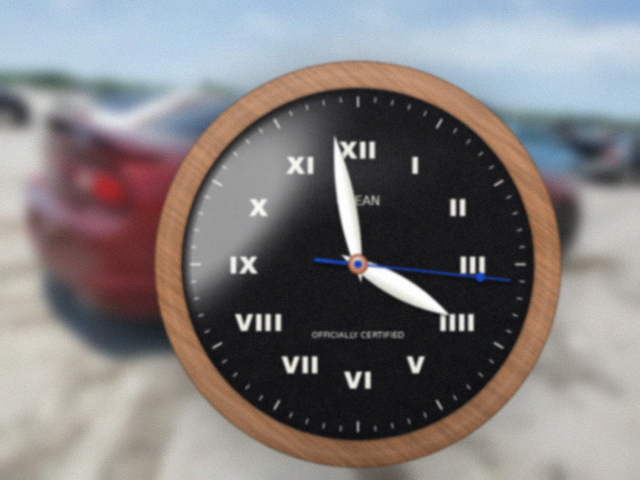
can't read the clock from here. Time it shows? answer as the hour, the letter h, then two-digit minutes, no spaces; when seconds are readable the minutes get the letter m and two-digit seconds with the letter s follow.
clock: 3h58m16s
